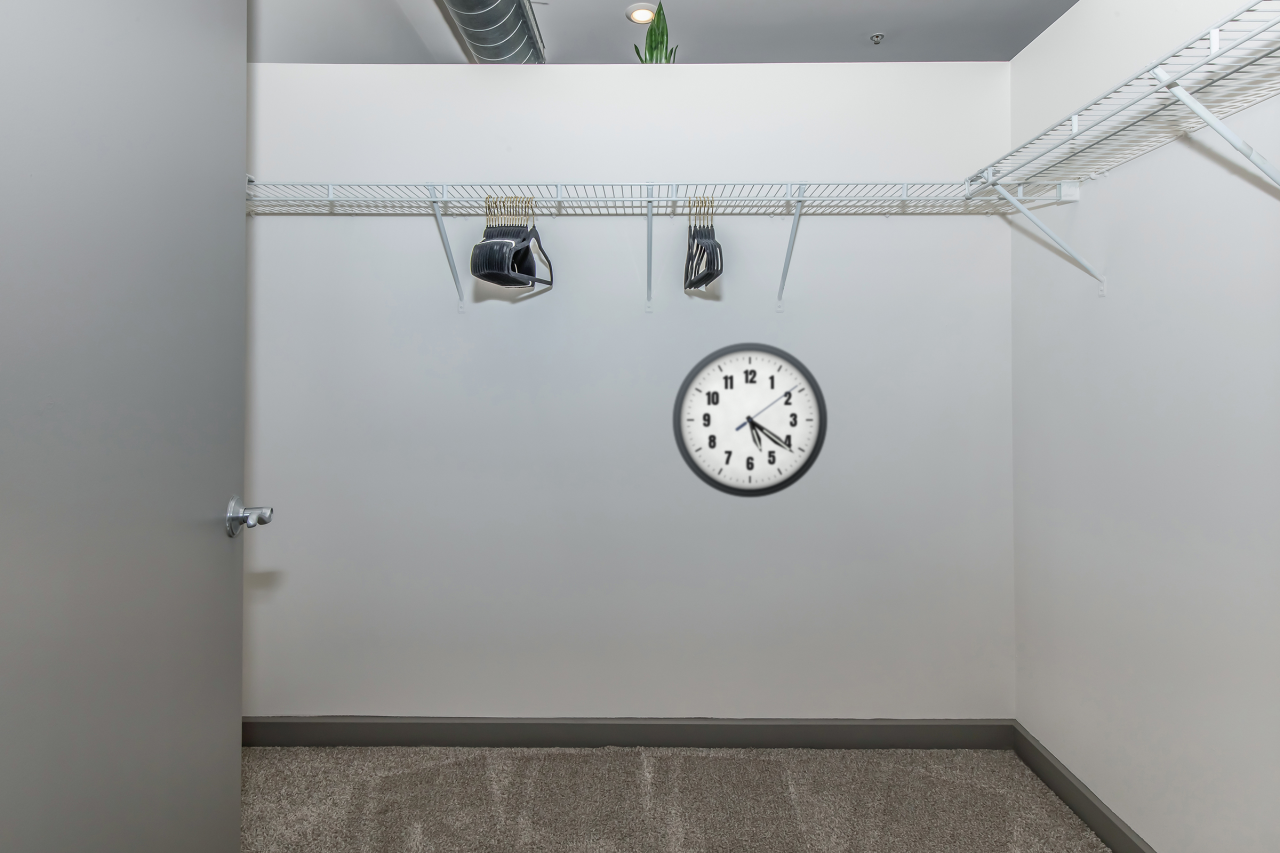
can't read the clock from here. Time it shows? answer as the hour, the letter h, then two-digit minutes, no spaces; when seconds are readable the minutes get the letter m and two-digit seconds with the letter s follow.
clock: 5h21m09s
